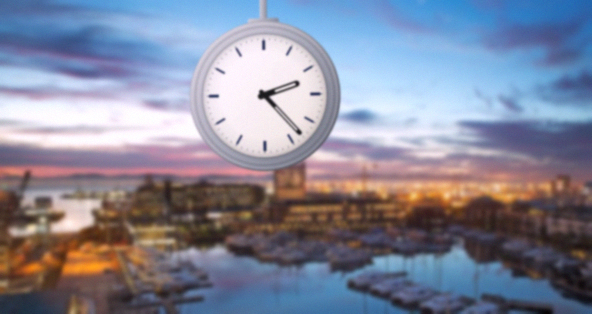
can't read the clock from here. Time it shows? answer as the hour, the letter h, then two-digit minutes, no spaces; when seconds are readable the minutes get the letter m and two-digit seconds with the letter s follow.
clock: 2h23
